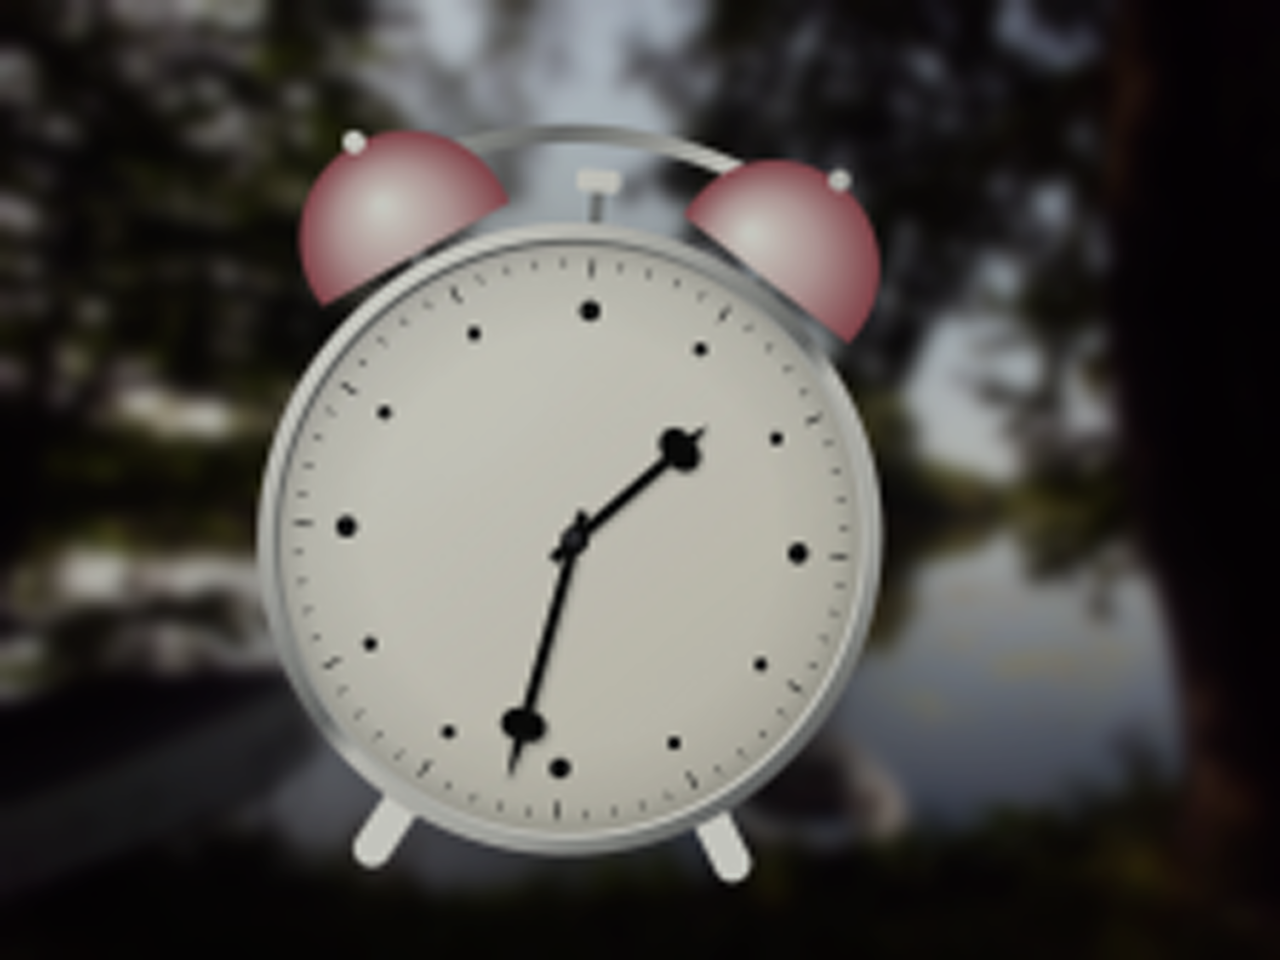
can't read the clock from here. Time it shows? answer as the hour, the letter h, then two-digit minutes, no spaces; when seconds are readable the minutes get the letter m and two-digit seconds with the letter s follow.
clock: 1h32
